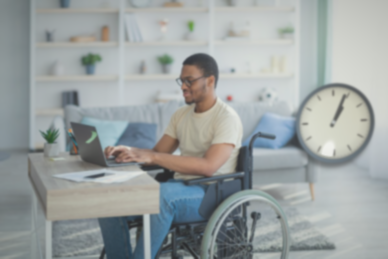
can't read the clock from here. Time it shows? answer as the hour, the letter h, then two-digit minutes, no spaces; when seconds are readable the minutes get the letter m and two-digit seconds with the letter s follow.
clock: 1h04
